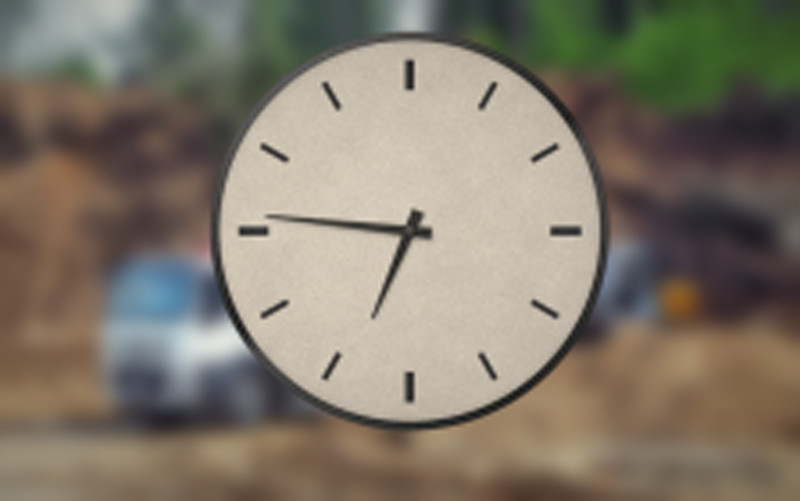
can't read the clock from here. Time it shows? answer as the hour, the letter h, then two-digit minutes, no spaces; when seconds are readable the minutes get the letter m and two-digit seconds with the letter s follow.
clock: 6h46
